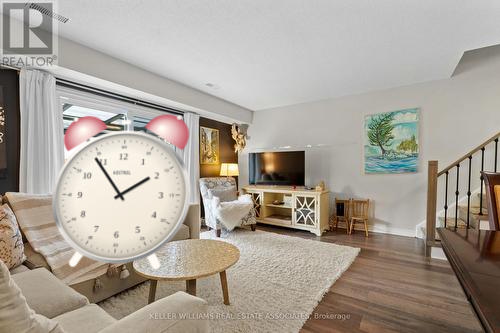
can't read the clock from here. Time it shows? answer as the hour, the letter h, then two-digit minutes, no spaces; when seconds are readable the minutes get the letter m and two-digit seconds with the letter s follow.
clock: 1h54
